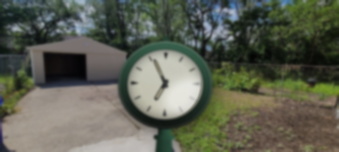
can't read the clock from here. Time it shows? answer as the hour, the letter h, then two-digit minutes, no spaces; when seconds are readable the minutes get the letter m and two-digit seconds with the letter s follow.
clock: 6h56
